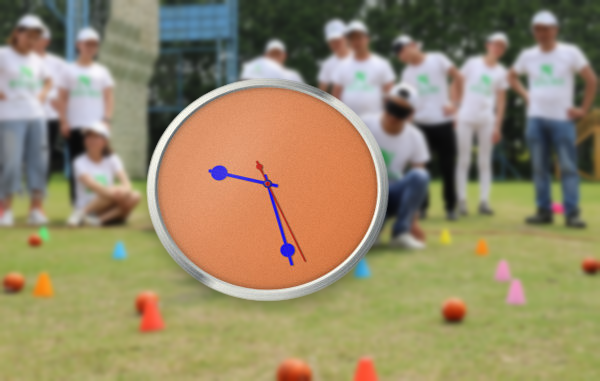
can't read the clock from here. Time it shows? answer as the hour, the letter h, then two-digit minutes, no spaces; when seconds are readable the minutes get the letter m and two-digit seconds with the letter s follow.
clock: 9h27m26s
